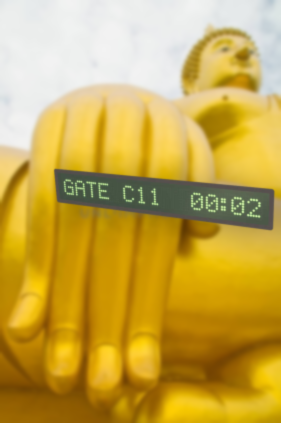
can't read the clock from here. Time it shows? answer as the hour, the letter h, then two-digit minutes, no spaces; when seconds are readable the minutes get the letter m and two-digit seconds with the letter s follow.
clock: 0h02
